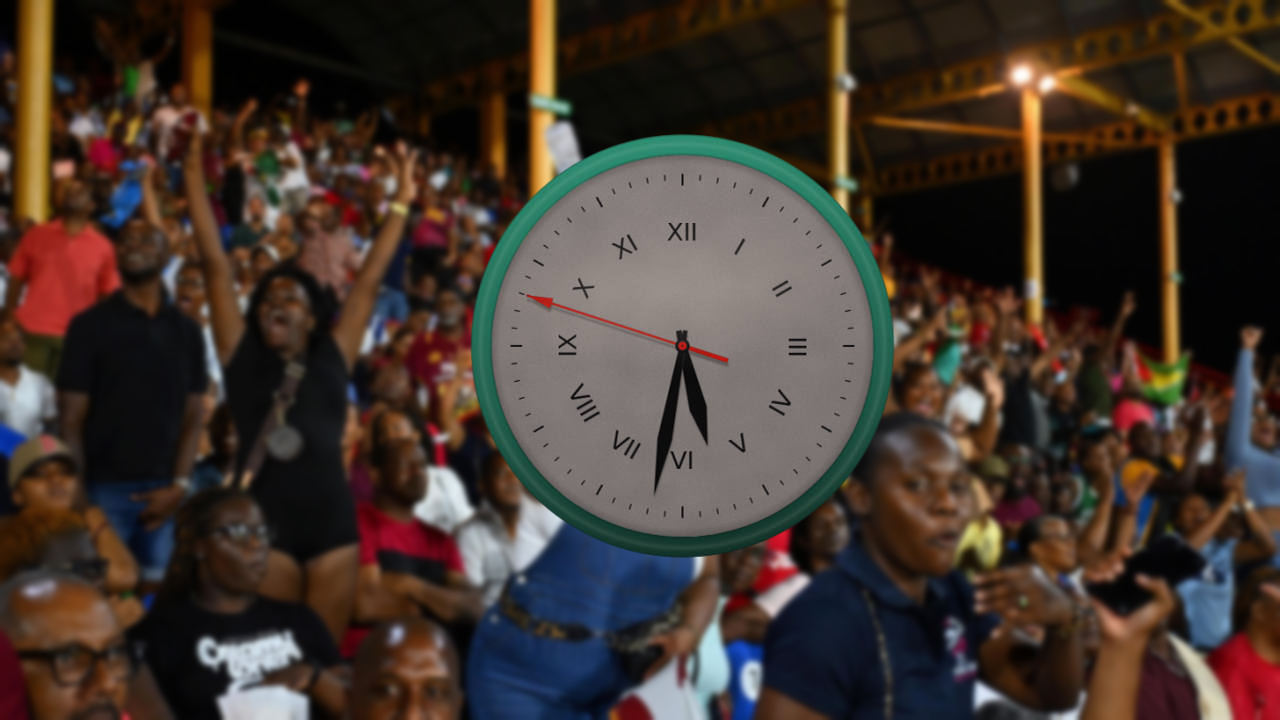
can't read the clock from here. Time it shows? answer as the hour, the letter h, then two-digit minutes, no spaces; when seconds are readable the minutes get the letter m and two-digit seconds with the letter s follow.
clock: 5h31m48s
